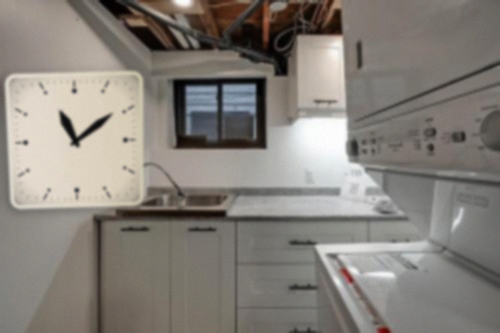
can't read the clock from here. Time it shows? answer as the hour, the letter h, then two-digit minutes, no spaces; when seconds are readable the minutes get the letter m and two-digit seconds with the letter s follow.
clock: 11h09
